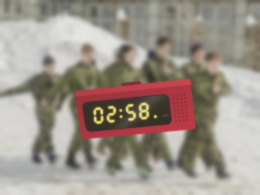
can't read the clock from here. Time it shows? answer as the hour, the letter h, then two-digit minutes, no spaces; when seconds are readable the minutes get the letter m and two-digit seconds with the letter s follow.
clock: 2h58
